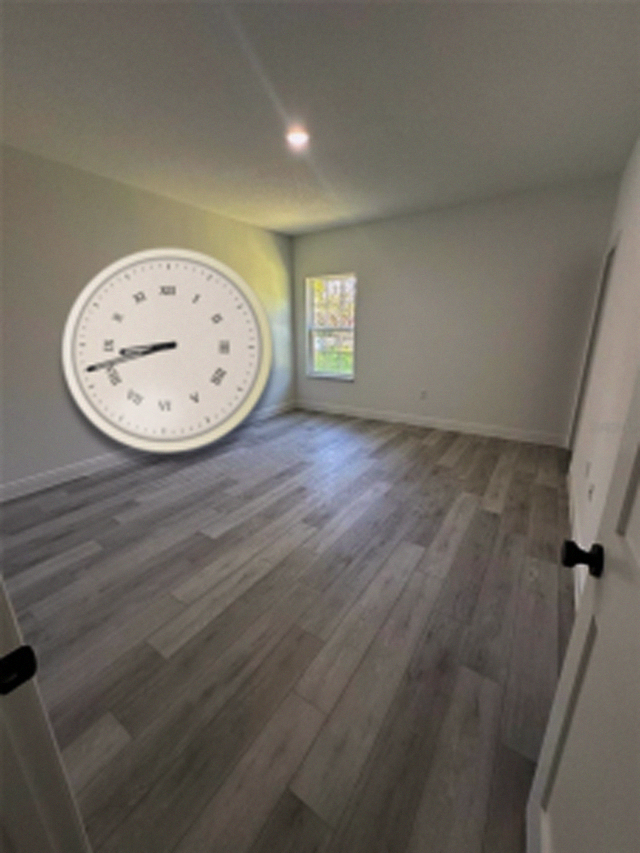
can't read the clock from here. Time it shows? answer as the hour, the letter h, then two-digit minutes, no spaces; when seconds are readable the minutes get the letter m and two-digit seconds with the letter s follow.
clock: 8h42
